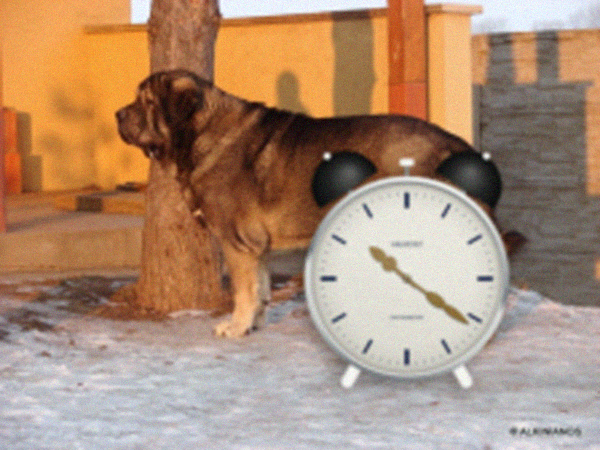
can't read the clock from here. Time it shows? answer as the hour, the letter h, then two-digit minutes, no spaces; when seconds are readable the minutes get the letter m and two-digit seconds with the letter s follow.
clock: 10h21
